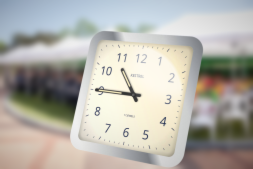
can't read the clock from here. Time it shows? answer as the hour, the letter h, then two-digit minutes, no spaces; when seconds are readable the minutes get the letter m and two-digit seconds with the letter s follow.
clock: 10h45
